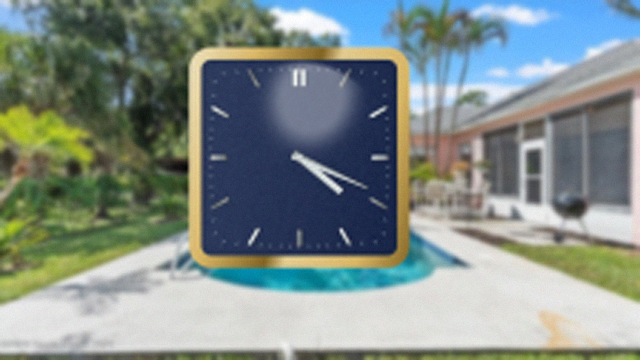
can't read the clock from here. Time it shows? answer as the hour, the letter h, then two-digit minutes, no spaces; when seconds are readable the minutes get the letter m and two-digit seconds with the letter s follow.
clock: 4h19
